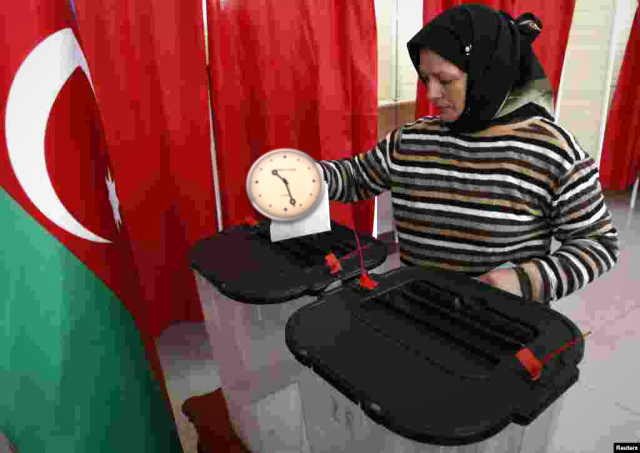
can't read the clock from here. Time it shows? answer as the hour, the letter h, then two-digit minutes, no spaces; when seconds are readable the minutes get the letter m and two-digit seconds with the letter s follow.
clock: 10h27
